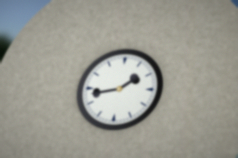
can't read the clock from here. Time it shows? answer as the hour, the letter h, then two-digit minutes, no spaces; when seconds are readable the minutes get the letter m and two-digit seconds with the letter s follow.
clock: 1h43
